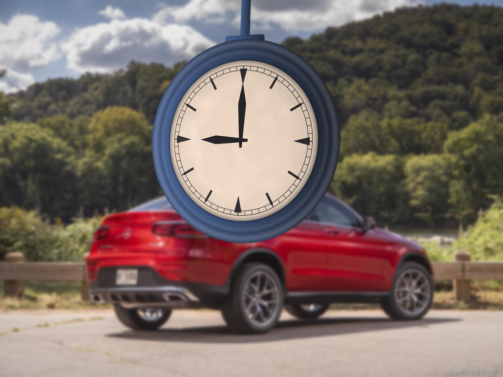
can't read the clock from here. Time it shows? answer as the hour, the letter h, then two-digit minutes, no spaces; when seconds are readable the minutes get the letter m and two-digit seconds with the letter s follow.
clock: 9h00
